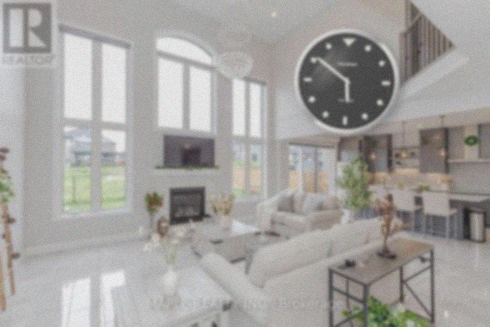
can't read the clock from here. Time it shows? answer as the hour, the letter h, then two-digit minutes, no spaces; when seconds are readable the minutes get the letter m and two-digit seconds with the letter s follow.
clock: 5h51
